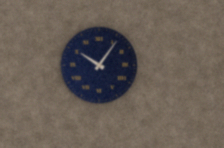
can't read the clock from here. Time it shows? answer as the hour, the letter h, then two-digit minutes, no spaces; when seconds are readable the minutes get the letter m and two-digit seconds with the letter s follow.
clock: 10h06
